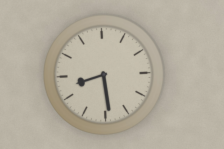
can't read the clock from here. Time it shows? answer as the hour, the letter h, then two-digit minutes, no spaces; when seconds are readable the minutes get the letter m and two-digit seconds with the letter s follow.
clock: 8h29
